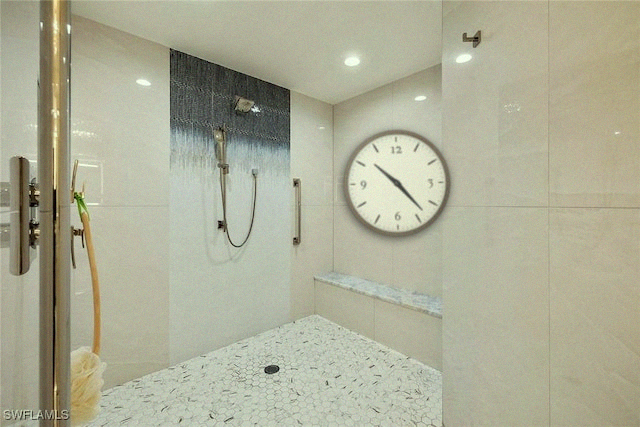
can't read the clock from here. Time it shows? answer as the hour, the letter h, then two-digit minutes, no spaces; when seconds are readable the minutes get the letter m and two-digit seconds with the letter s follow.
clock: 10h23
